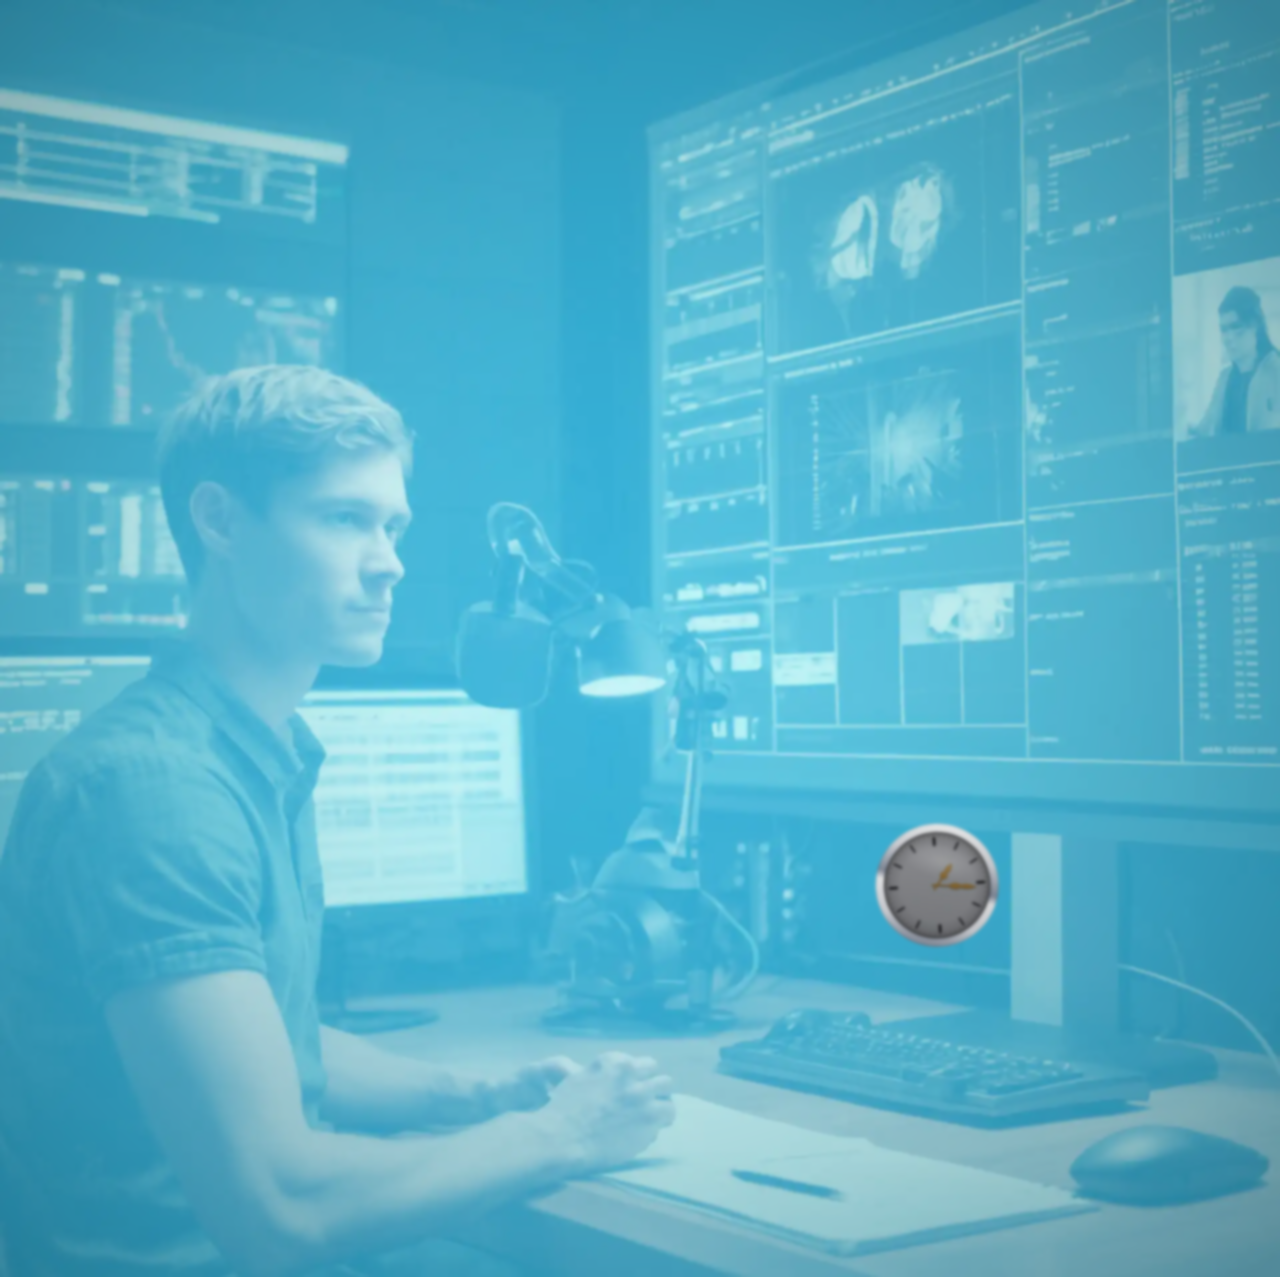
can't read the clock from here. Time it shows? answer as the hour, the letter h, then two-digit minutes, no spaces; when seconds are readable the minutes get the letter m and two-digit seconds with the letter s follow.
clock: 1h16
